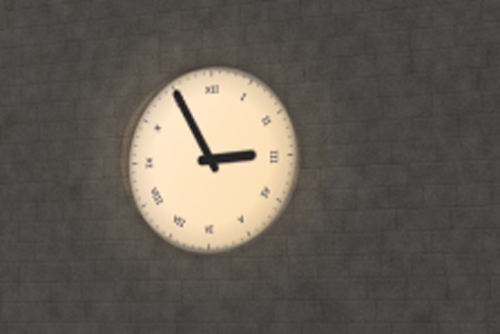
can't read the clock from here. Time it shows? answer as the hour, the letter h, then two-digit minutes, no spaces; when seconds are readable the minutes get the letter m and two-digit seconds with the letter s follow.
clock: 2h55
